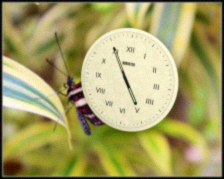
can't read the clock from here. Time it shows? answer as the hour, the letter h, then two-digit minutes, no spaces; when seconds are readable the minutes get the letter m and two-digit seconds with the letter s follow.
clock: 4h55
